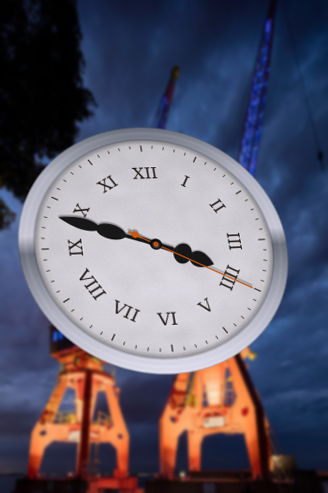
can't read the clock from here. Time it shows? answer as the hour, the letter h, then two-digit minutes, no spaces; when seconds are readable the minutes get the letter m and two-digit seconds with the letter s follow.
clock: 3h48m20s
